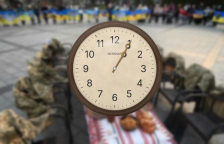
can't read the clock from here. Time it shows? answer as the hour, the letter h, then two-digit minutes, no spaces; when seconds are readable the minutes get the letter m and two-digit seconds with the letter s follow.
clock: 1h05
